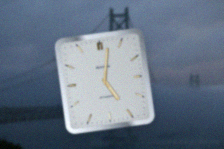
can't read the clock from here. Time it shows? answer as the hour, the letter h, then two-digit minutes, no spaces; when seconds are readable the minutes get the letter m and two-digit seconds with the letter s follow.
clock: 5h02
